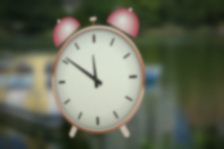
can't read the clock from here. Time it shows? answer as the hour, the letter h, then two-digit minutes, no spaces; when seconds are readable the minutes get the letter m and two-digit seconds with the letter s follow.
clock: 11h51
